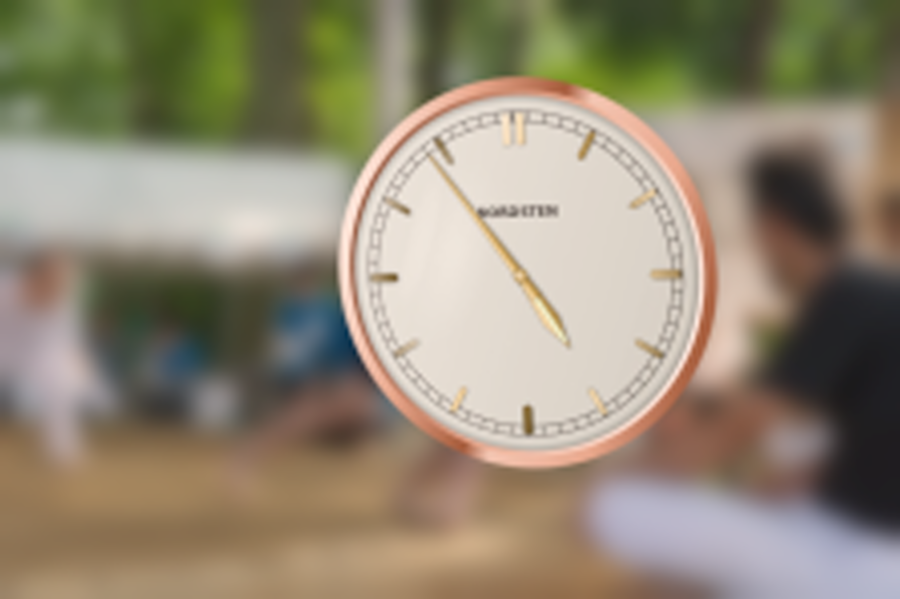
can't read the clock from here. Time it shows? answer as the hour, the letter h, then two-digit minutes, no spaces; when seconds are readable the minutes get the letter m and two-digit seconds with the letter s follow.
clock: 4h54
